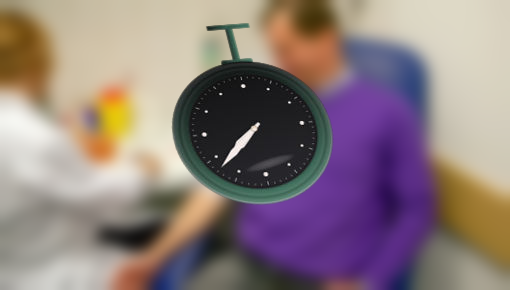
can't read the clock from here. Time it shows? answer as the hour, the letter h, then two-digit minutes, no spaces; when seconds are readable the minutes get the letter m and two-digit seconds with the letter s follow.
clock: 7h38
